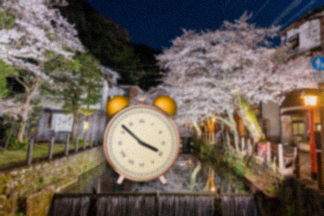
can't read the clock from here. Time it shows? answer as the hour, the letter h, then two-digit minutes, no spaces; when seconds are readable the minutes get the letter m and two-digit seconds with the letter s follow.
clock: 3h52
